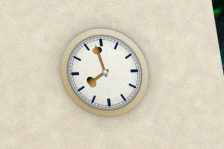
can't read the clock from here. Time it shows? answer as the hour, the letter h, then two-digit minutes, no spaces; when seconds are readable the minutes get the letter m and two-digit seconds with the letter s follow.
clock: 7h58
